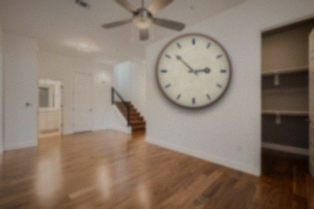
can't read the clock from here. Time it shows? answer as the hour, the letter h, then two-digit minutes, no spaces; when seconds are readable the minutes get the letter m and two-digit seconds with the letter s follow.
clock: 2h52
